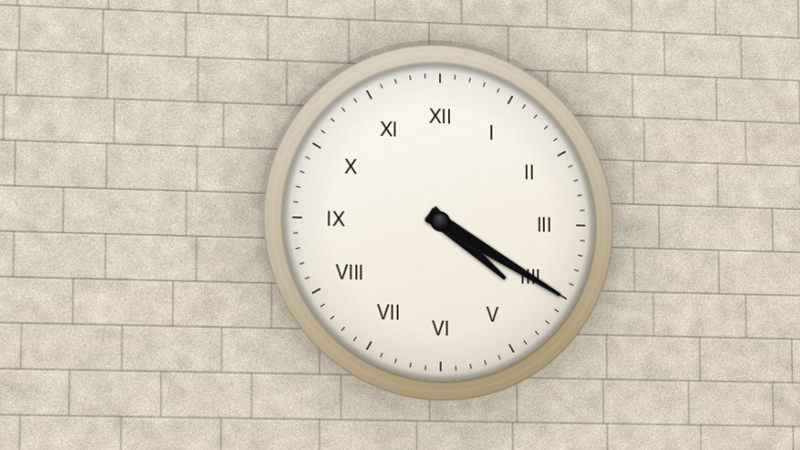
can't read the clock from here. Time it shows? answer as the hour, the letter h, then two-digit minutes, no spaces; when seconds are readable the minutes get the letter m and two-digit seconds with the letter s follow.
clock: 4h20
